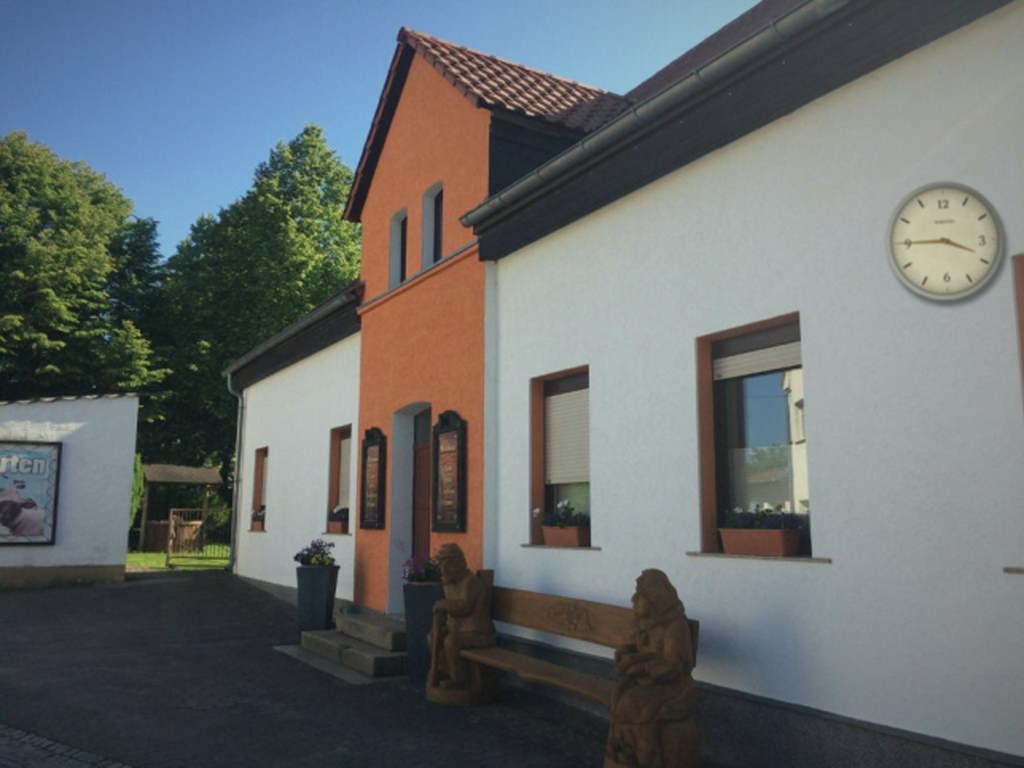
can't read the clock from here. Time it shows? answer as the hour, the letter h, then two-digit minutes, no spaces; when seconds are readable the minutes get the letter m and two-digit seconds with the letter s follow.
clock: 3h45
